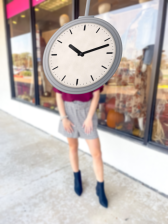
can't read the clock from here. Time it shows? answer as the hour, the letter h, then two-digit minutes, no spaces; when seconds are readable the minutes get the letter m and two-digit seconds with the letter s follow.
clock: 10h12
